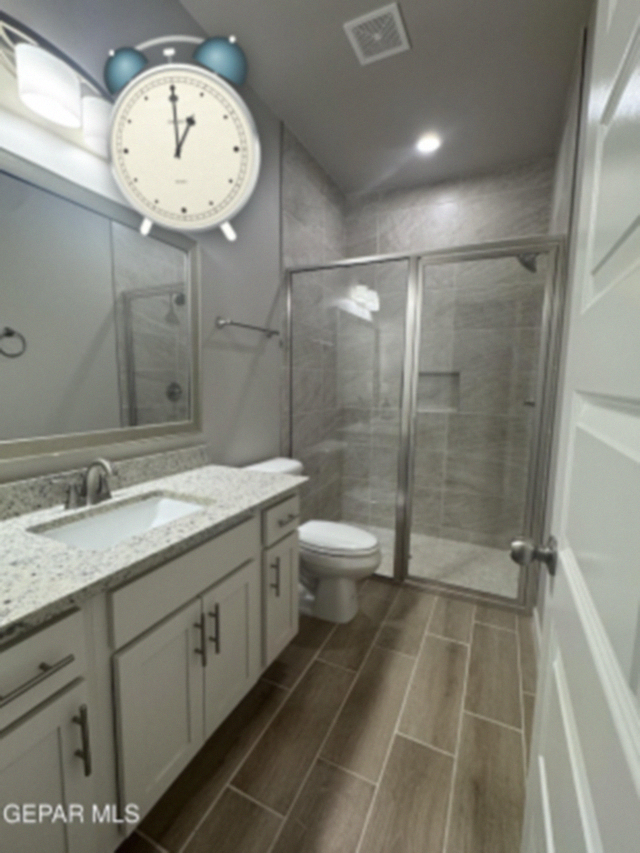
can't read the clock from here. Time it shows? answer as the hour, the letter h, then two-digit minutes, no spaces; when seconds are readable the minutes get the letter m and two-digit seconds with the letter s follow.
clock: 1h00
